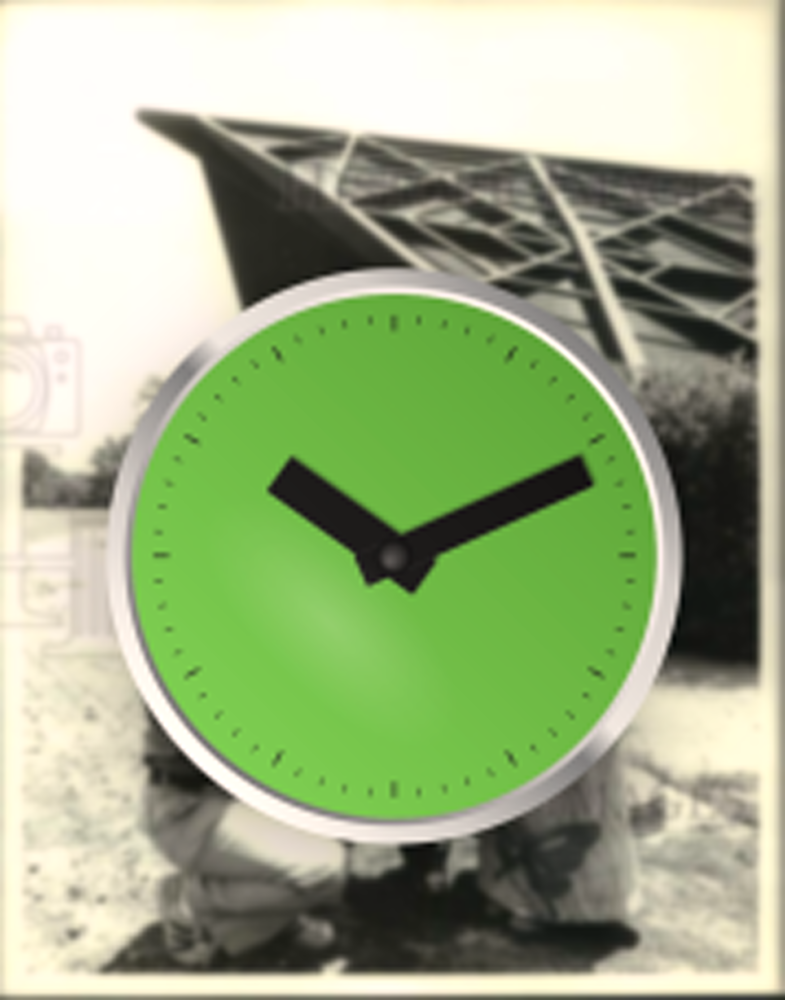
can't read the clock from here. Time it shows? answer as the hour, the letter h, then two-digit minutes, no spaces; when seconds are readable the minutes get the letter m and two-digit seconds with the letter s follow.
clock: 10h11
